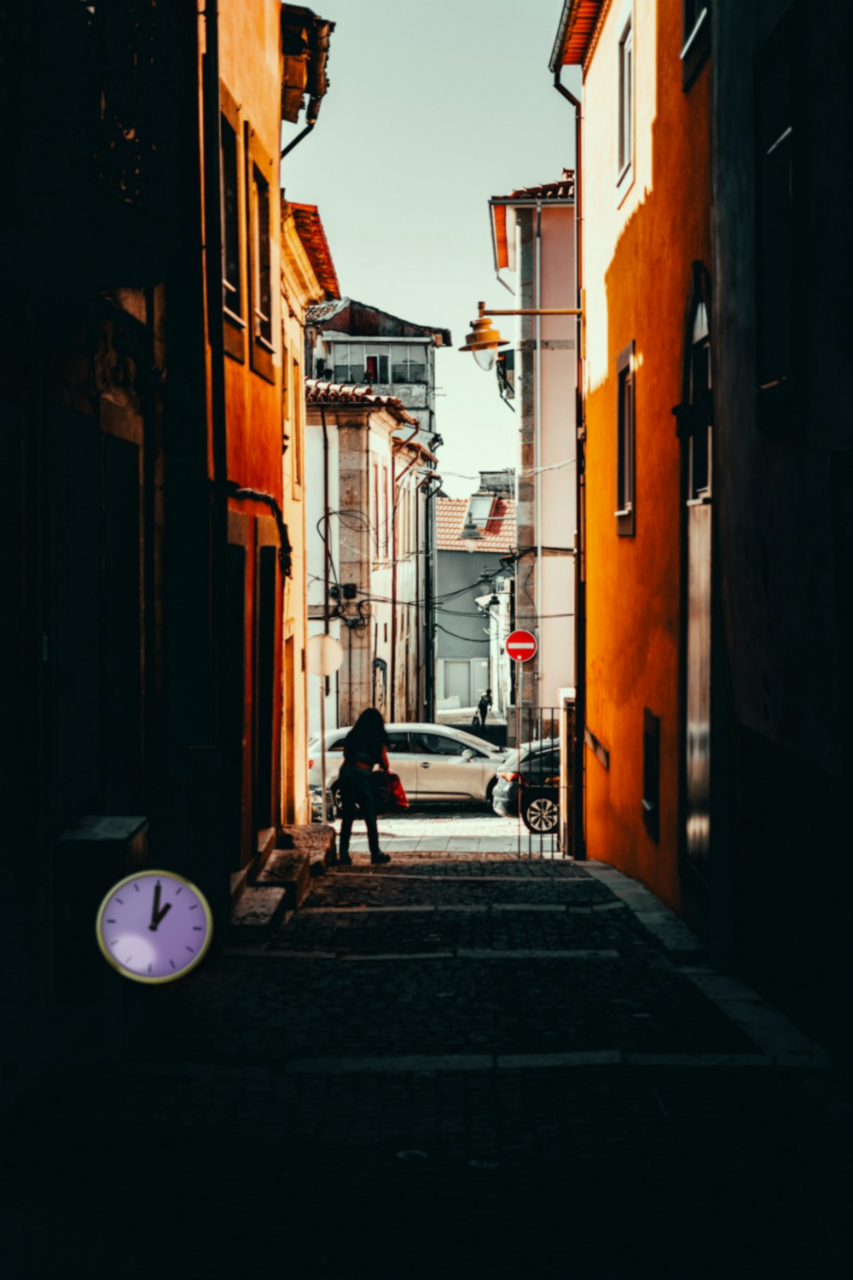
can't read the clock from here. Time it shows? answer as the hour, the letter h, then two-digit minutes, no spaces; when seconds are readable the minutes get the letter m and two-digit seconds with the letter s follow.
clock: 1h00
